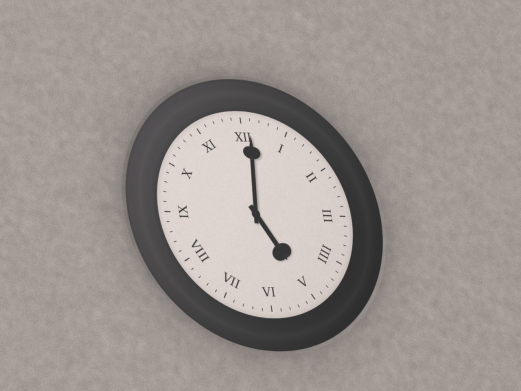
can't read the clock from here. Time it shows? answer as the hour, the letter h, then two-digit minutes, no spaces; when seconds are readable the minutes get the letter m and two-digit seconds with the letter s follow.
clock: 5h01
